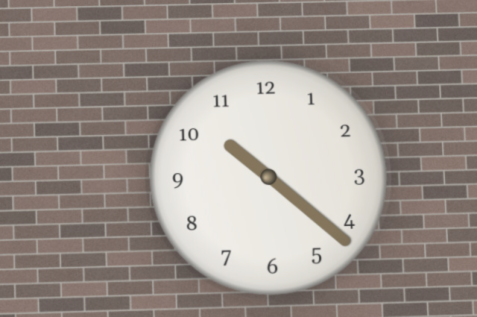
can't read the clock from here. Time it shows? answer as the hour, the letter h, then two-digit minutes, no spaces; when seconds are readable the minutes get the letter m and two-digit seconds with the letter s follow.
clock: 10h22
